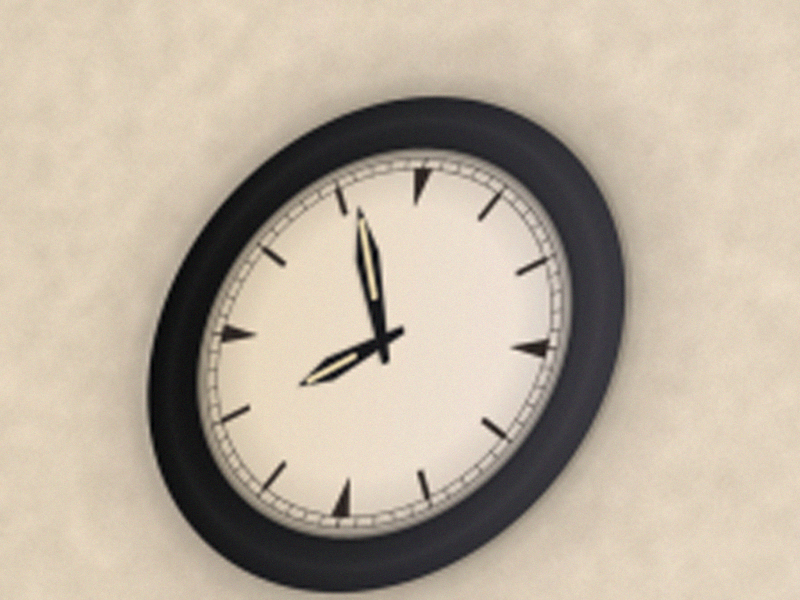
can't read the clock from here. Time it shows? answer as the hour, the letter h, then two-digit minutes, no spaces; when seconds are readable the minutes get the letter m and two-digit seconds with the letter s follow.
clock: 7h56
